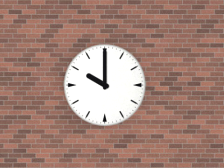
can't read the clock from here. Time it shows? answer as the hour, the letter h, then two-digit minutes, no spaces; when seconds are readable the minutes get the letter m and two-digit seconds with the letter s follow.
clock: 10h00
